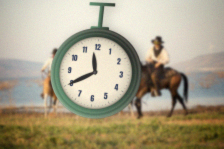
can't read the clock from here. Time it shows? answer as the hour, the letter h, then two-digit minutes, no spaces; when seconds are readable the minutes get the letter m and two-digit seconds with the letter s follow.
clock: 11h40
